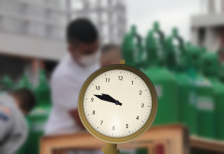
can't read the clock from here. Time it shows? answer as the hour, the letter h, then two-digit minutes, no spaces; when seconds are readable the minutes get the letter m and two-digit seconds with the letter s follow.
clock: 9h47
